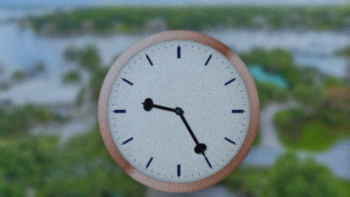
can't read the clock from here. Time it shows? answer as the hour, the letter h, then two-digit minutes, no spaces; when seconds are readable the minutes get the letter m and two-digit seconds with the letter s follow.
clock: 9h25
